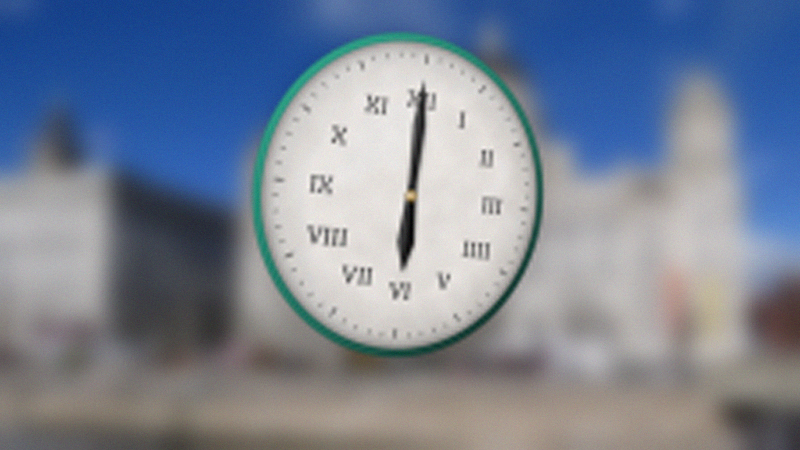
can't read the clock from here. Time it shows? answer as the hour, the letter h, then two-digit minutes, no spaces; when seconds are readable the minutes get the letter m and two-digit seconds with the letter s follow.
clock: 6h00
